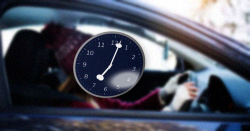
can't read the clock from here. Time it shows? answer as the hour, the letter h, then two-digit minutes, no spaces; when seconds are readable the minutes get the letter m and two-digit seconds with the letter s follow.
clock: 7h02
